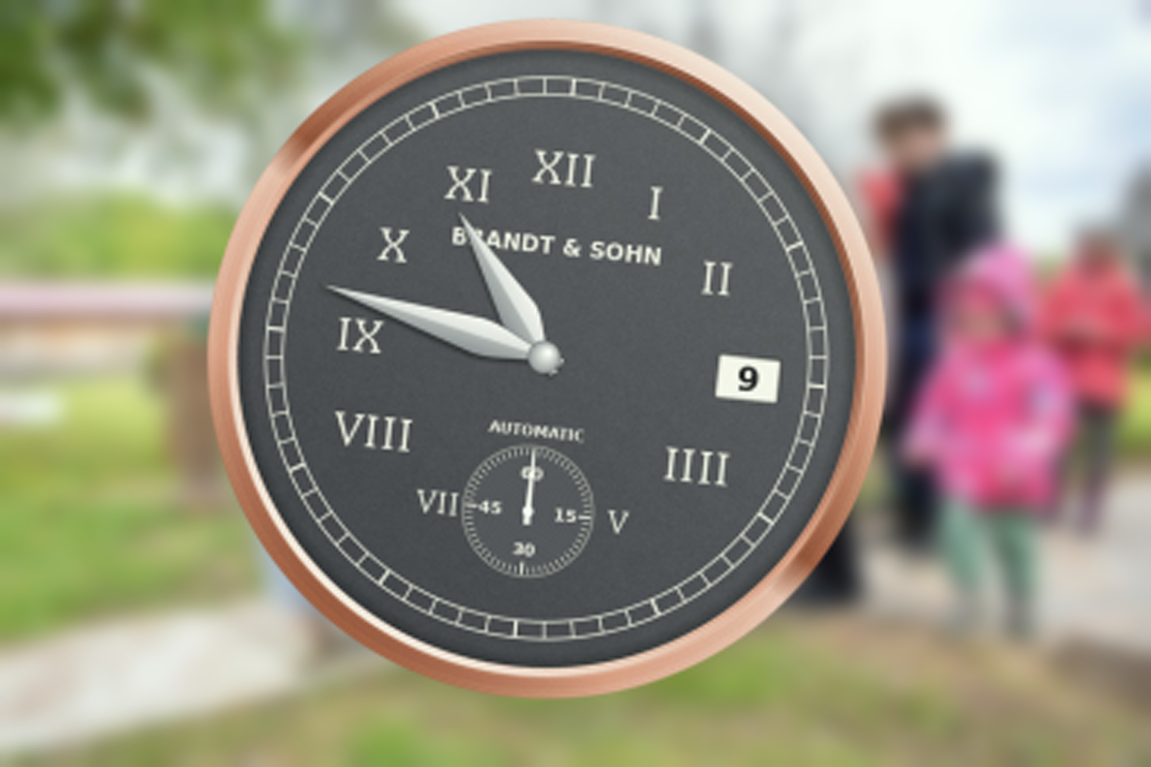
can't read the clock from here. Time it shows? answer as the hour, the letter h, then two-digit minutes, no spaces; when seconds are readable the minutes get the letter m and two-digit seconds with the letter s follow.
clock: 10h47
